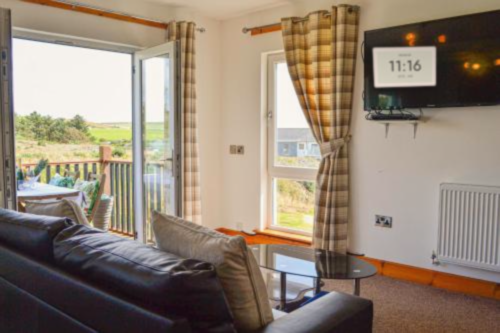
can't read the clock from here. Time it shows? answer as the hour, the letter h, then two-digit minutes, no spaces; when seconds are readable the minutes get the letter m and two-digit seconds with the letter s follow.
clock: 11h16
